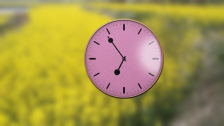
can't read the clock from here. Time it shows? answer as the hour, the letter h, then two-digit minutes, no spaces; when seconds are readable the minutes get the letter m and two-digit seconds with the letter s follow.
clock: 6h54
